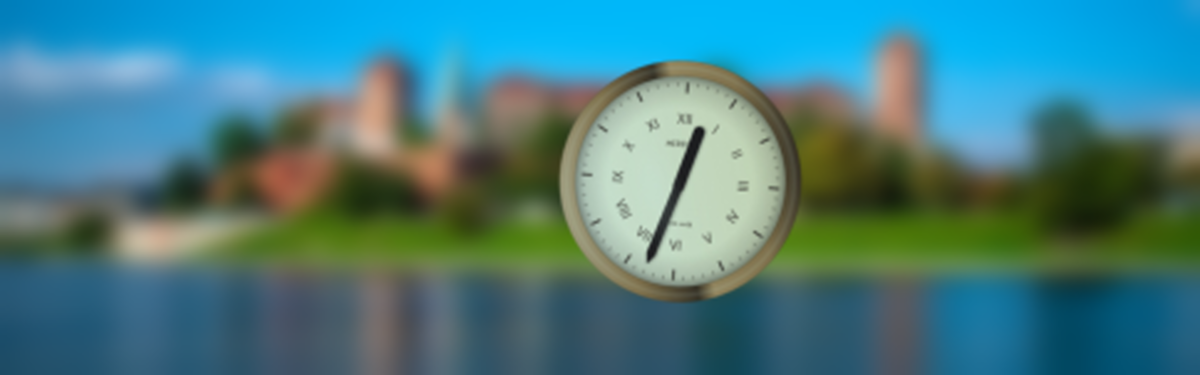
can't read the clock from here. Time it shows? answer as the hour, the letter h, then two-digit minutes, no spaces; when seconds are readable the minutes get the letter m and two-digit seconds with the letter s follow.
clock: 12h33
